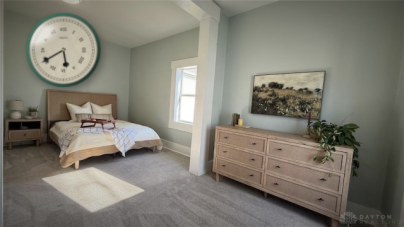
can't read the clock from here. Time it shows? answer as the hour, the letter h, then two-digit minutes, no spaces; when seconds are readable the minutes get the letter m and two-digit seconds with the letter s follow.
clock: 5h40
